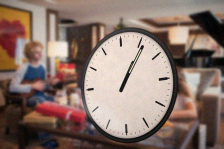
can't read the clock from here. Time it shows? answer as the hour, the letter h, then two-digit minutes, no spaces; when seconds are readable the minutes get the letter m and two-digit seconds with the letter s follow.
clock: 1h06
